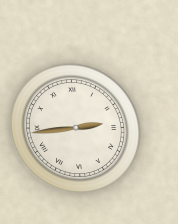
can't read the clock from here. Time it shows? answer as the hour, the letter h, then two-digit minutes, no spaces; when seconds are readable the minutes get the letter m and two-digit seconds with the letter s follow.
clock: 2h44
